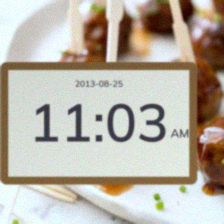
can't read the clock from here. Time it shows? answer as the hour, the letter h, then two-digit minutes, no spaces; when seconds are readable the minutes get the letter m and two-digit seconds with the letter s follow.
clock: 11h03
